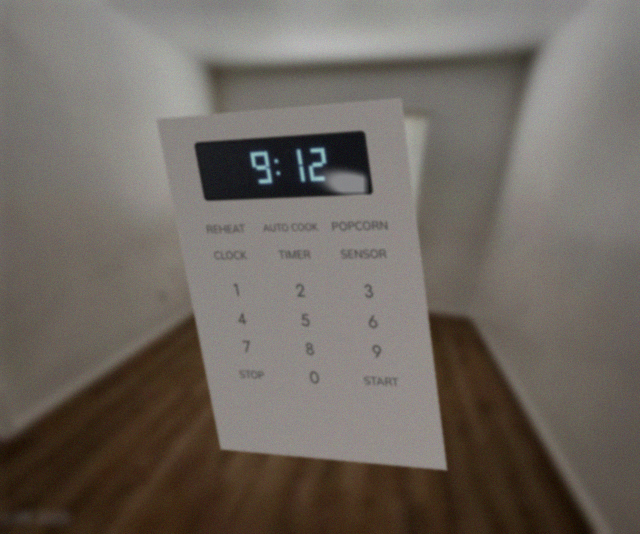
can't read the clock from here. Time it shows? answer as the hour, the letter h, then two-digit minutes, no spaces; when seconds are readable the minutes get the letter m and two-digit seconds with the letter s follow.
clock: 9h12
